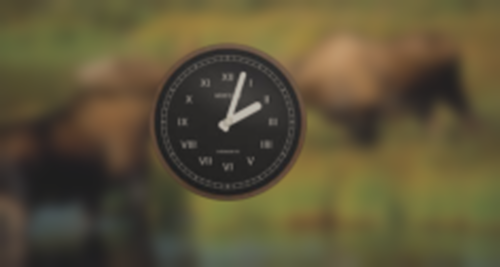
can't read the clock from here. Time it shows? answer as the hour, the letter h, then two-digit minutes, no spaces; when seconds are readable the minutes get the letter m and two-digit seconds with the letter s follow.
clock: 2h03
